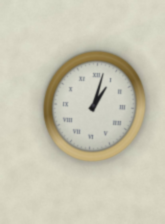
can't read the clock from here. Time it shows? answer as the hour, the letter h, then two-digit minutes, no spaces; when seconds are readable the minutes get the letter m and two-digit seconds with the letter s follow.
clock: 1h02
